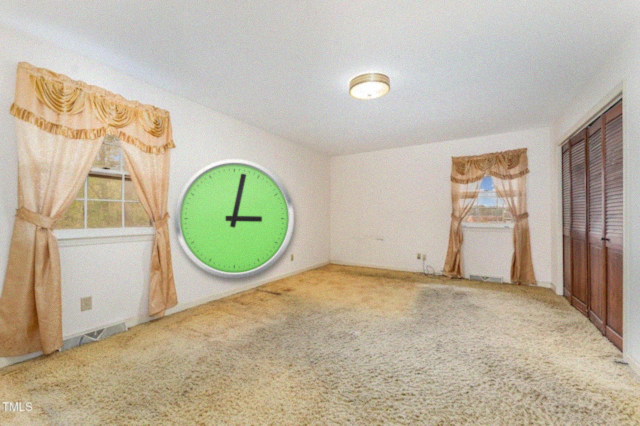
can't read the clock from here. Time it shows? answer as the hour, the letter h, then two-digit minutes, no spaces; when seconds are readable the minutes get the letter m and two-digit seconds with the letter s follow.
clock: 3h02
